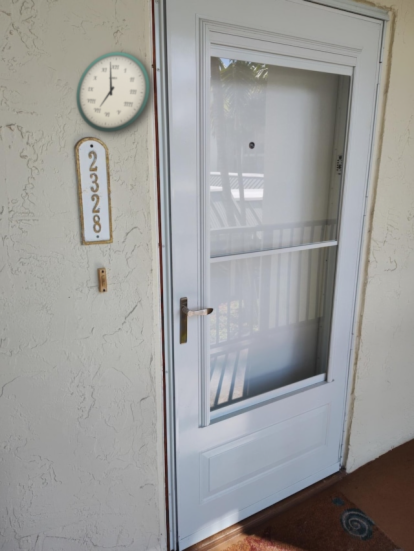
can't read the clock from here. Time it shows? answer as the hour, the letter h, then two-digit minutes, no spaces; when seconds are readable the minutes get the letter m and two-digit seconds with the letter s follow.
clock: 6h58
